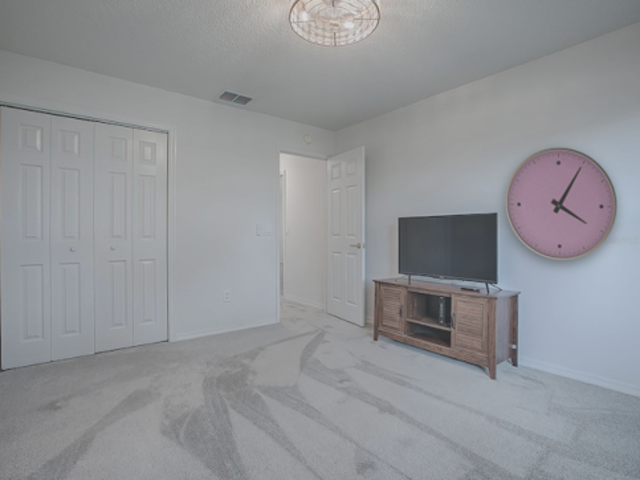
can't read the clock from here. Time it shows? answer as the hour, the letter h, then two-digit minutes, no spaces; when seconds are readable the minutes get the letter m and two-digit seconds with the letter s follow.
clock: 4h05
